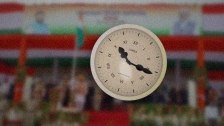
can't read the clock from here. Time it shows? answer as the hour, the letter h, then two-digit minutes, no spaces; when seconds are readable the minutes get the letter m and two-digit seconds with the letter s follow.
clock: 10h16
